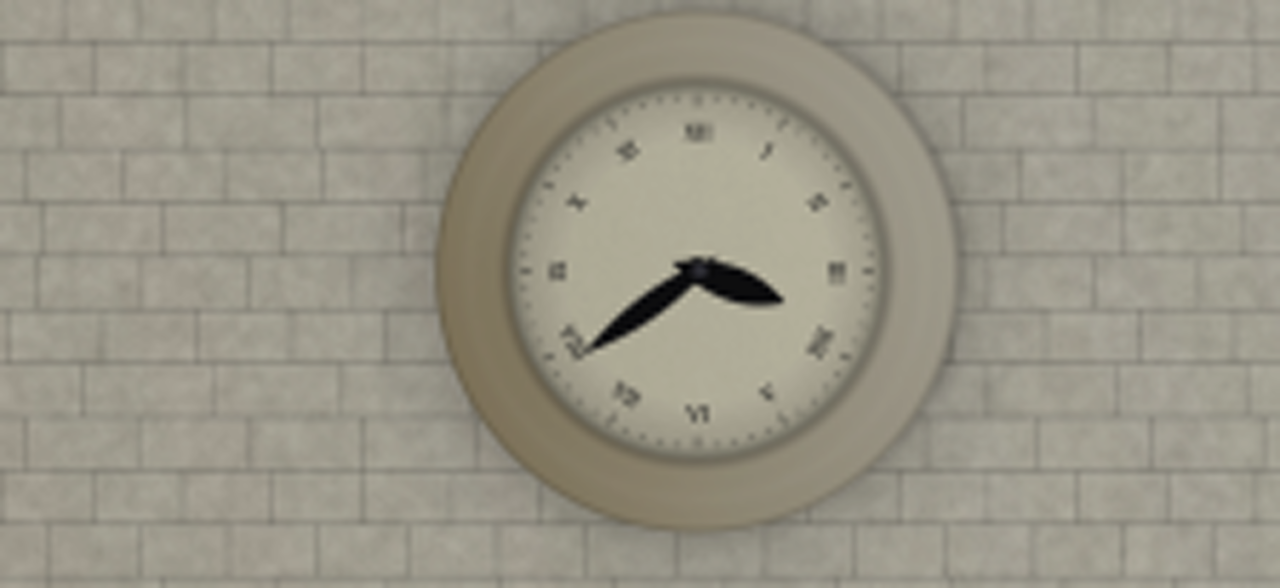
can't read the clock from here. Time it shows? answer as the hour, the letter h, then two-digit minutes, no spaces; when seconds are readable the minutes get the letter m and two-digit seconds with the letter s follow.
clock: 3h39
